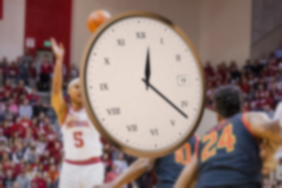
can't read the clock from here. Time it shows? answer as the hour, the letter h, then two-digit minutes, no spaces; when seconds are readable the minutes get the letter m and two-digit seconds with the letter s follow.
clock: 12h22
